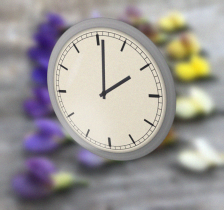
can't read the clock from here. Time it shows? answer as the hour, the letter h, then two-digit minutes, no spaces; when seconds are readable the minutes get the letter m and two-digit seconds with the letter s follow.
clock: 2h01
